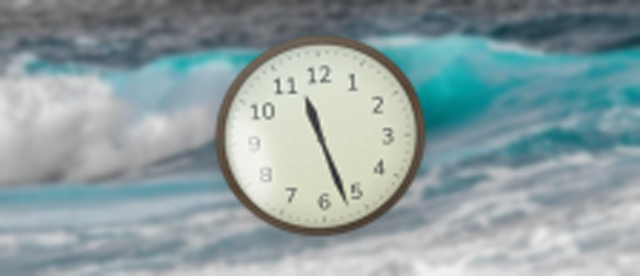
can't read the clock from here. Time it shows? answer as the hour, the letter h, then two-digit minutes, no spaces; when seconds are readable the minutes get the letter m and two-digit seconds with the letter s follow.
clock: 11h27
